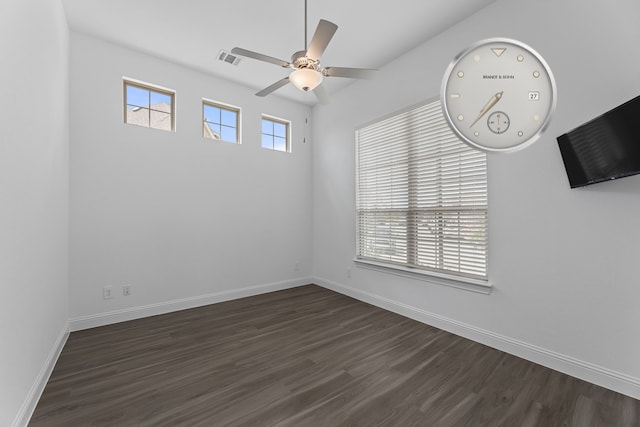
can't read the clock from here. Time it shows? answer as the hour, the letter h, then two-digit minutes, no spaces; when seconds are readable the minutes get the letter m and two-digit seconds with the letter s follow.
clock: 7h37
